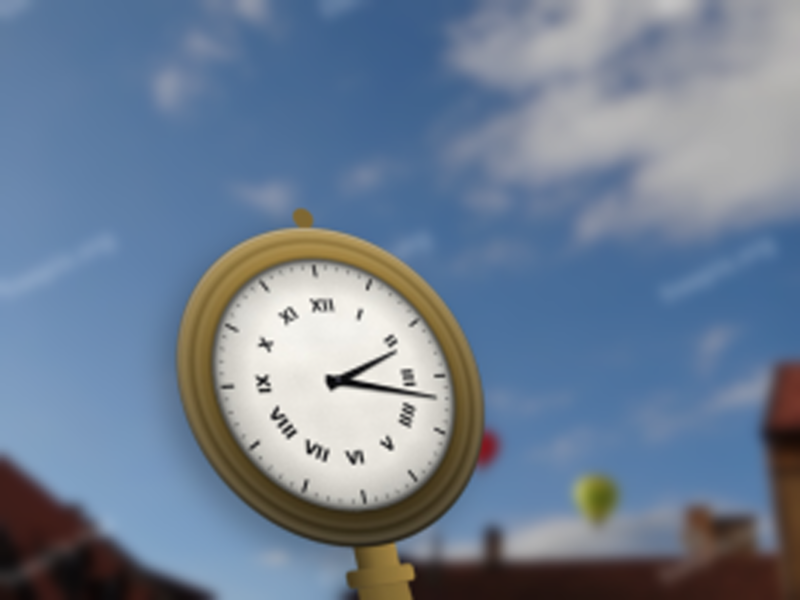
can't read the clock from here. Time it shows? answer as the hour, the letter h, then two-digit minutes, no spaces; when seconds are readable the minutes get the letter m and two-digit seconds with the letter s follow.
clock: 2h17
